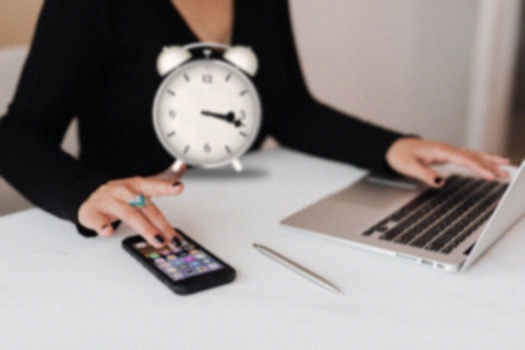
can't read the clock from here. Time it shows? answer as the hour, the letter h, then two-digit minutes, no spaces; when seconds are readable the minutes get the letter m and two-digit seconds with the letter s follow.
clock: 3h18
